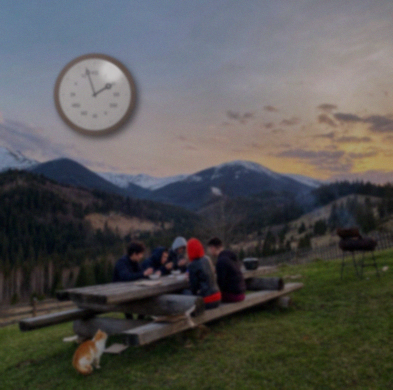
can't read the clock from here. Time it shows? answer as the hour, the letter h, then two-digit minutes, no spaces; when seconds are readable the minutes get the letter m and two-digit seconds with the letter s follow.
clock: 1h57
